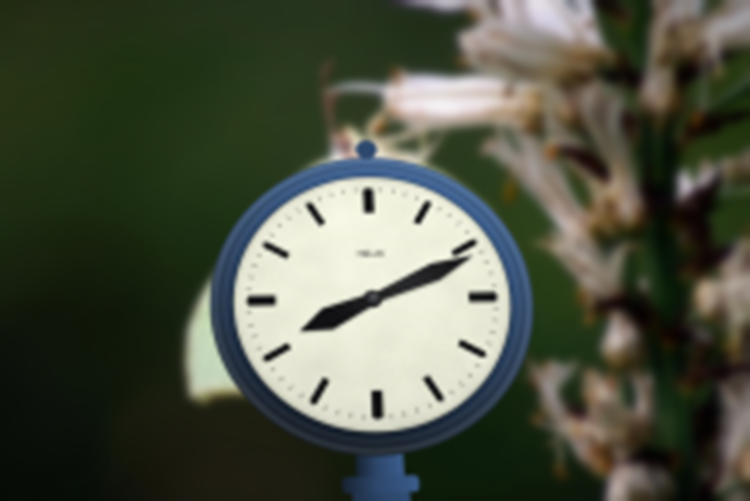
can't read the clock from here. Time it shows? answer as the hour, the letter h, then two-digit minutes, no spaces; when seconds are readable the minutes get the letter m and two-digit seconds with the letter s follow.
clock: 8h11
